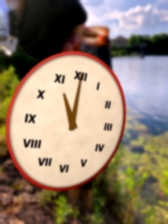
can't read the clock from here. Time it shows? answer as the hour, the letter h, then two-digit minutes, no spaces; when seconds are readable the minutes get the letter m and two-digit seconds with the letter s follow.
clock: 11h00
